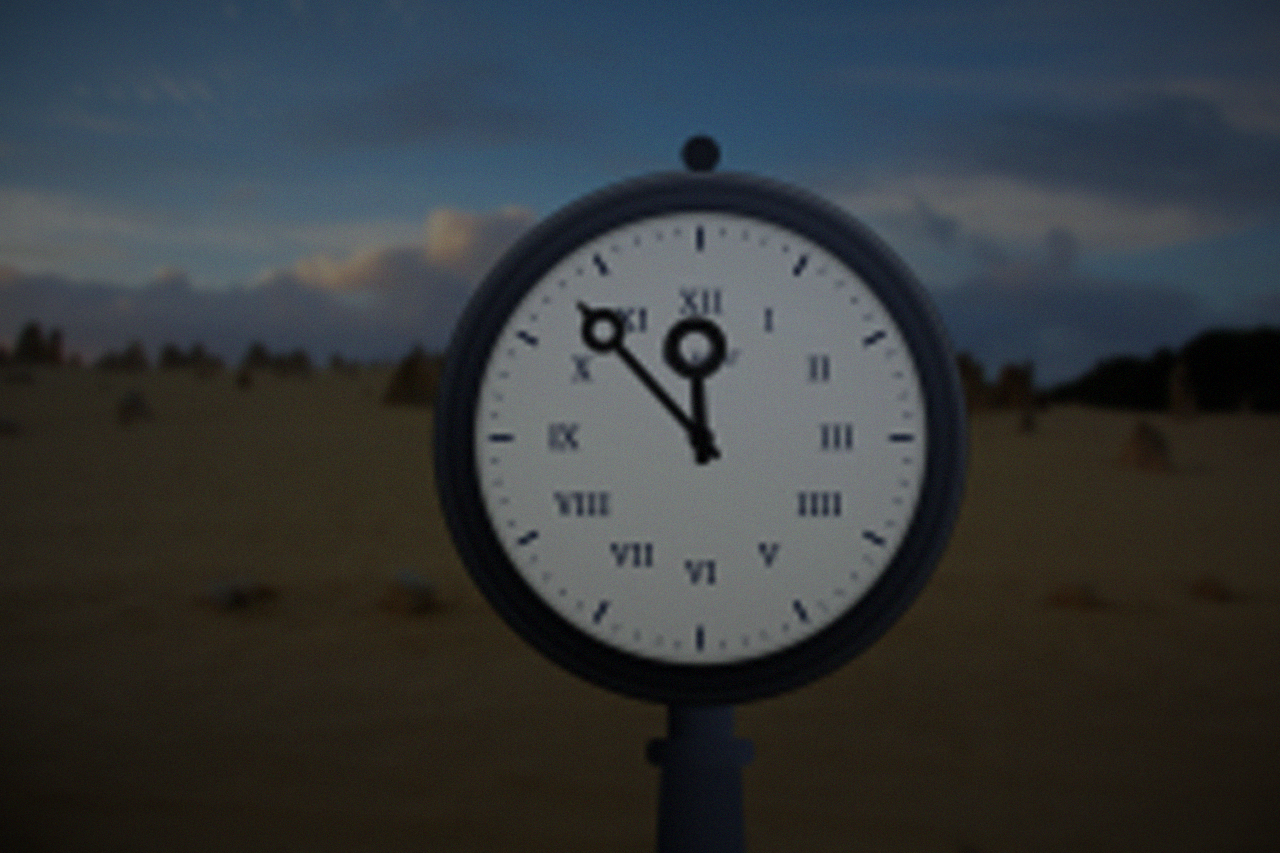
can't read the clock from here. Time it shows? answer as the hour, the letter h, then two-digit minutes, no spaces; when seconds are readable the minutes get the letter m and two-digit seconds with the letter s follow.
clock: 11h53
